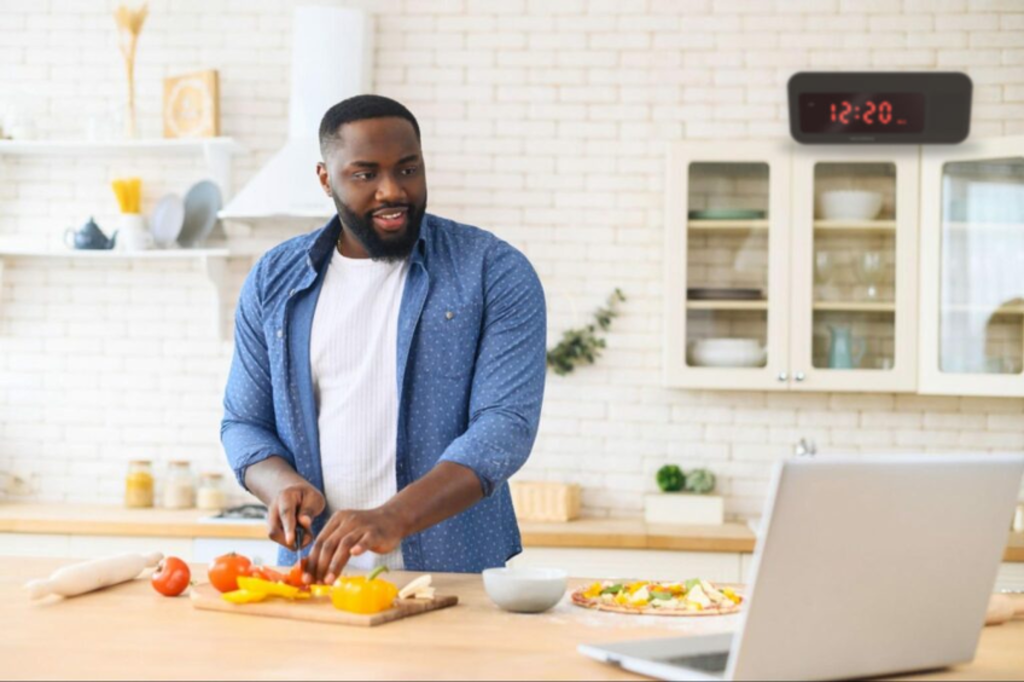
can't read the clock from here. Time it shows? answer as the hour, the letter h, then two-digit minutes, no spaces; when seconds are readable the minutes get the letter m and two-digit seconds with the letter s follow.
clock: 12h20
